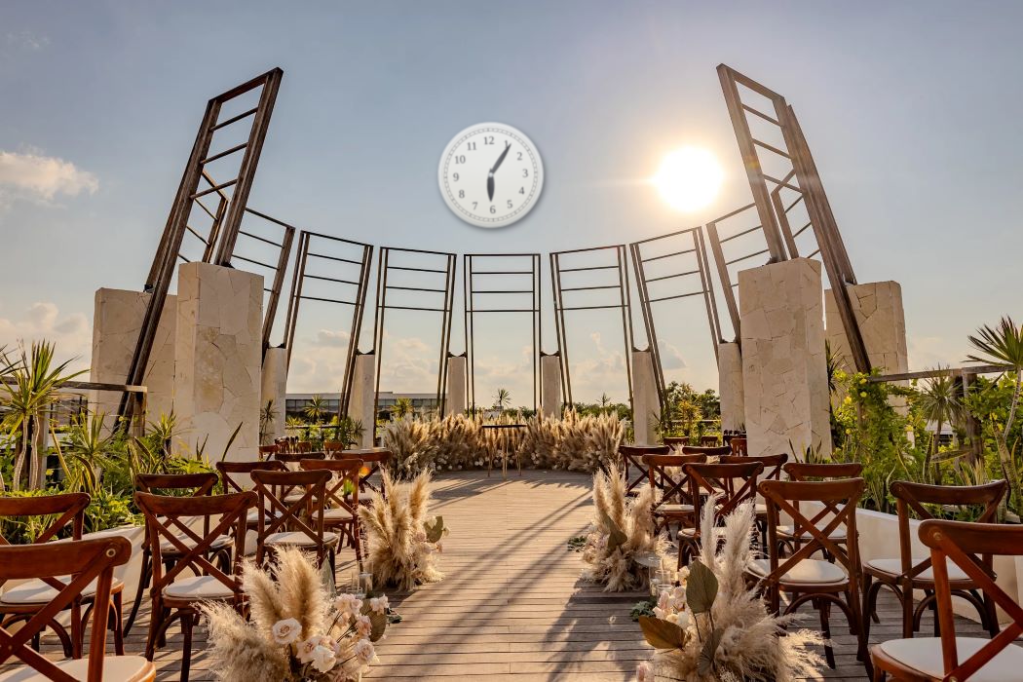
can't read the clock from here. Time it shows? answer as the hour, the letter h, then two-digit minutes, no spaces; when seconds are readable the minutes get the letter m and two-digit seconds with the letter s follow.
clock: 6h06
